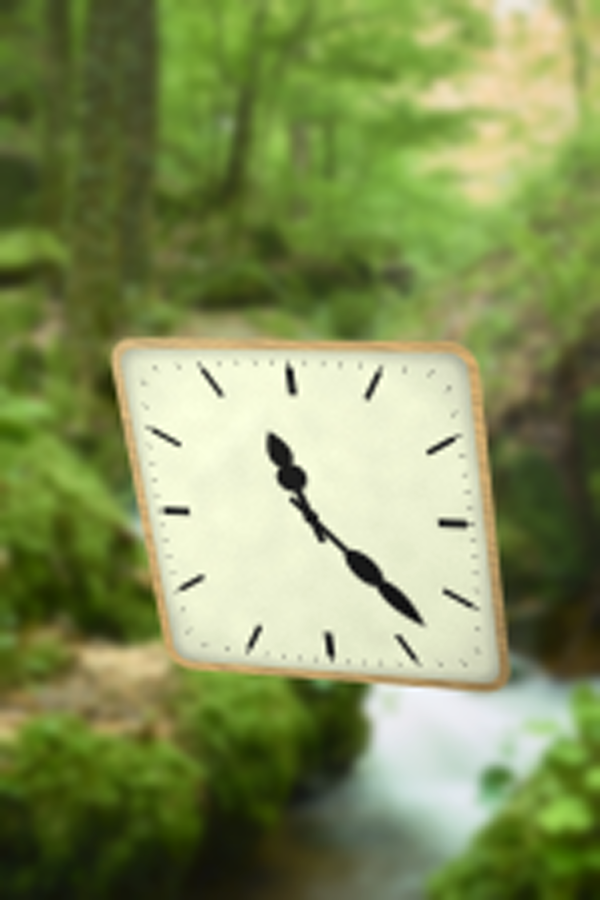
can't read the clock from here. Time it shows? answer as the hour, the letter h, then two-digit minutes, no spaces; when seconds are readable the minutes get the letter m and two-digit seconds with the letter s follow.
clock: 11h23
